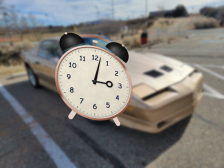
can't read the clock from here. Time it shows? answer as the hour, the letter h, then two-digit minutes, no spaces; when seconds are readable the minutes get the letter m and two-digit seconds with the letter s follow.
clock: 3h02
